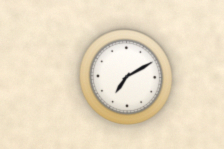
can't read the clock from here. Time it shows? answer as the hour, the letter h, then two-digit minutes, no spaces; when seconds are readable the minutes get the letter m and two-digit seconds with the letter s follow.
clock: 7h10
